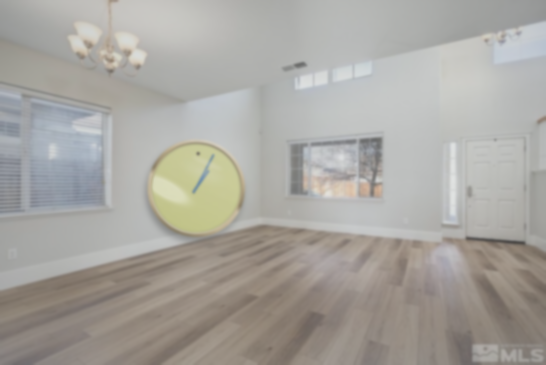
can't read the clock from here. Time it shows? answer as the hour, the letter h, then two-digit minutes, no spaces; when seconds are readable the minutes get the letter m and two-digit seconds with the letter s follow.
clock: 1h04
